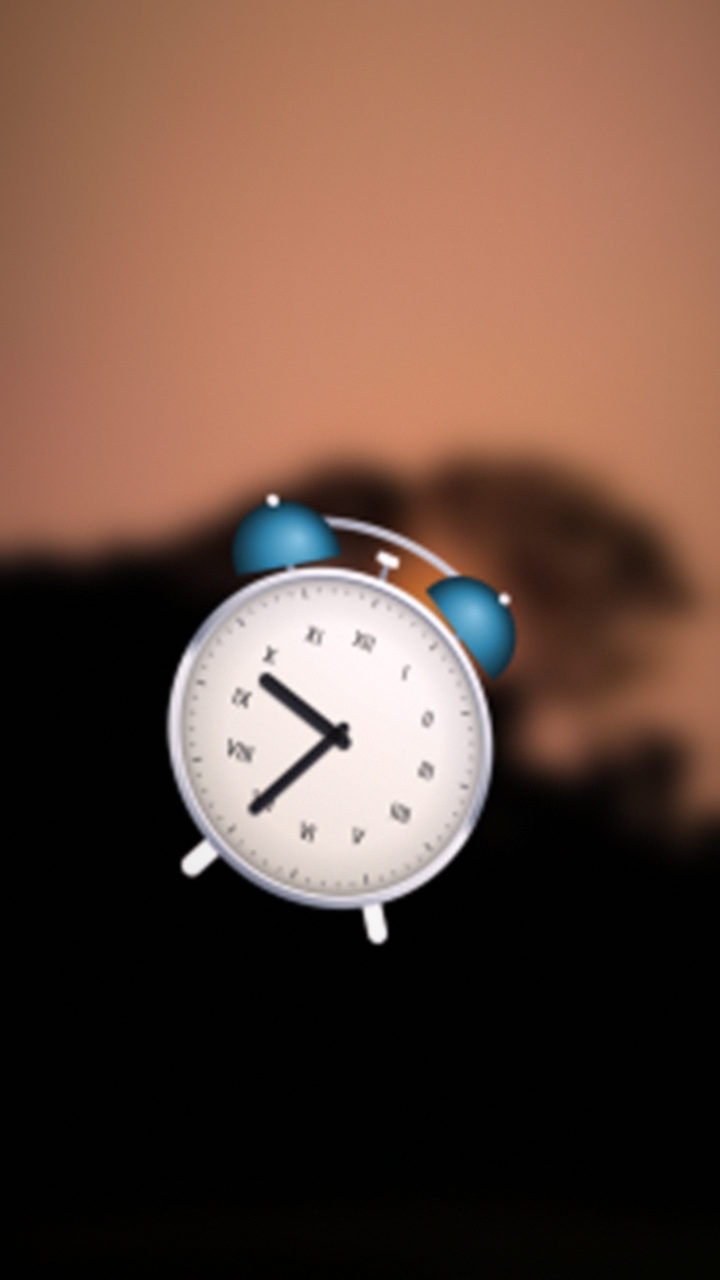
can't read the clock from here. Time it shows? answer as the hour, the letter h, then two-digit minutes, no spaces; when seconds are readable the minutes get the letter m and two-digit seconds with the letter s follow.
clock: 9h35
